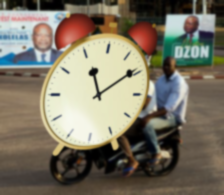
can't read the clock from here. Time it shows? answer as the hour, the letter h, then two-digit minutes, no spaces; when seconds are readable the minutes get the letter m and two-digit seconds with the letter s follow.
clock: 11h09
